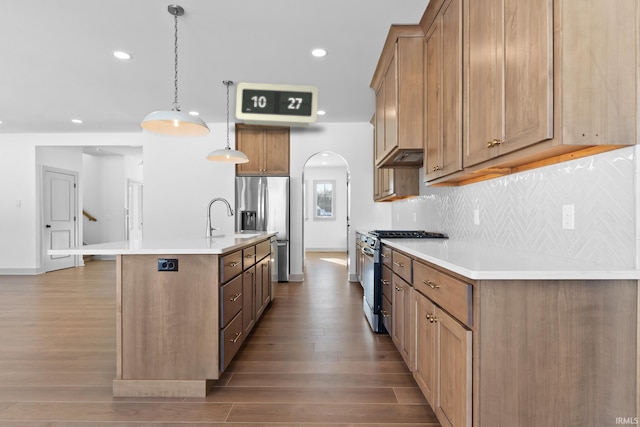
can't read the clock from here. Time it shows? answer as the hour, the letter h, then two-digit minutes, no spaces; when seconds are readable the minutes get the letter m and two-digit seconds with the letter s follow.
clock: 10h27
